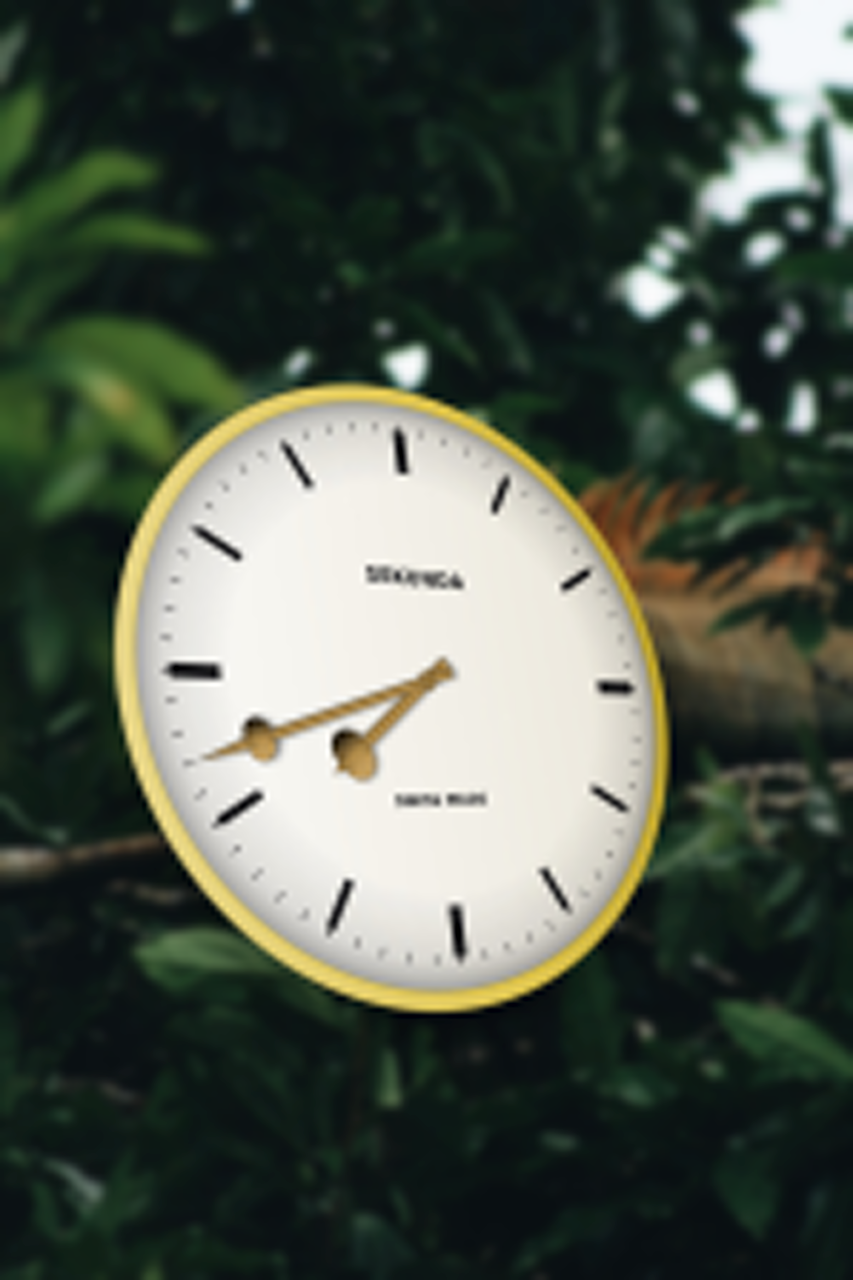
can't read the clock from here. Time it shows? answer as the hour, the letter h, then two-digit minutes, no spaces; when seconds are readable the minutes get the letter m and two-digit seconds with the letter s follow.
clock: 7h42
